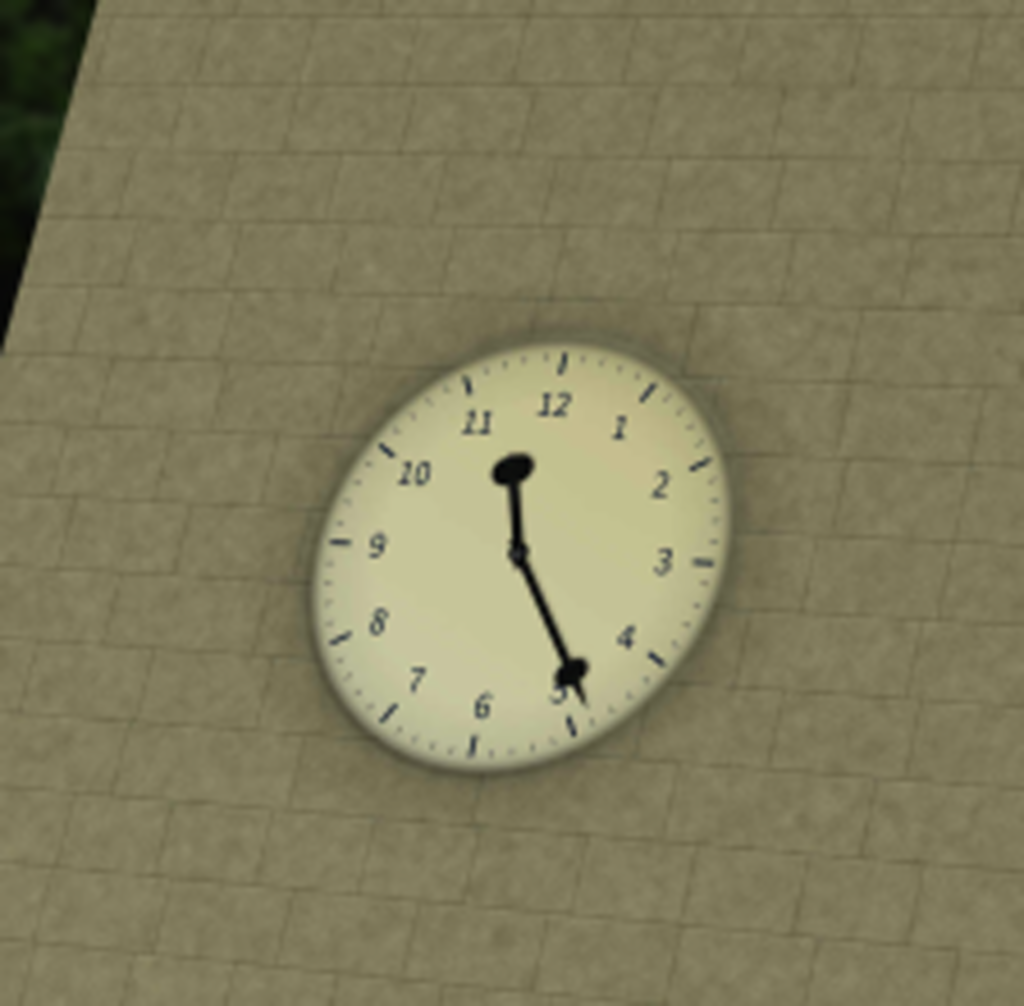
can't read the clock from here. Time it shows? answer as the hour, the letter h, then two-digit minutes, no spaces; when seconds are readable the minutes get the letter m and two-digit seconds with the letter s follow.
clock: 11h24
